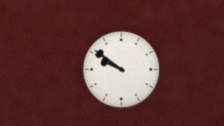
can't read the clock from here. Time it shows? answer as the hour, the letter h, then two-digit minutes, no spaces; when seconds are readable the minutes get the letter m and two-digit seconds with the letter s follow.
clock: 9h51
